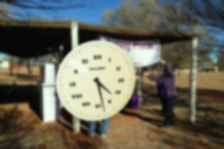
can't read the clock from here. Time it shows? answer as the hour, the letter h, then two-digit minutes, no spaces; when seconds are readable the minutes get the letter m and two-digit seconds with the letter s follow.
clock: 4h28
